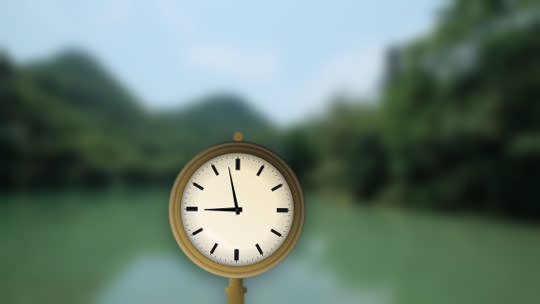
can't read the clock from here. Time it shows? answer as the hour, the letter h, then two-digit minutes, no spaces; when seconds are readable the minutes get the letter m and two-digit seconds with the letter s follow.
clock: 8h58
